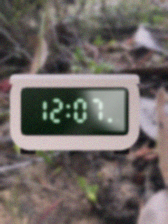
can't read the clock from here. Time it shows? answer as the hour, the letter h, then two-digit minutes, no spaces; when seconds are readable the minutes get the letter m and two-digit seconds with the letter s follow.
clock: 12h07
